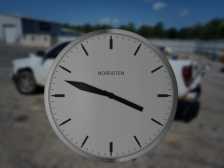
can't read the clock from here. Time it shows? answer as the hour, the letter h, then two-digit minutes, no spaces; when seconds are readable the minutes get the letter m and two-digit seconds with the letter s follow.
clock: 3h48
